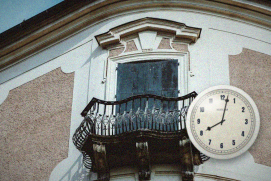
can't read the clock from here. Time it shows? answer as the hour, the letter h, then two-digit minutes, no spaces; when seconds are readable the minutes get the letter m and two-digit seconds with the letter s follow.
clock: 8h02
